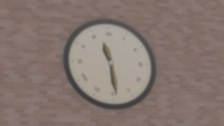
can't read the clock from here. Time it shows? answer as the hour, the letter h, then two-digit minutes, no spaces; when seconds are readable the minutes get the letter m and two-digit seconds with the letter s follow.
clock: 11h29
